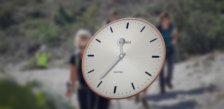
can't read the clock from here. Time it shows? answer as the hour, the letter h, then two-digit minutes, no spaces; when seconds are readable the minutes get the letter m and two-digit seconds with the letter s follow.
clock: 11h36
